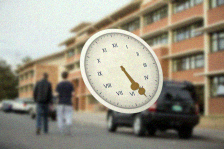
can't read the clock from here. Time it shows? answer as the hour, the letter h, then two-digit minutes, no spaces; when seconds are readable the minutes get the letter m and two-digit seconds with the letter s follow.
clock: 5h26
